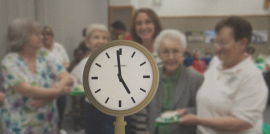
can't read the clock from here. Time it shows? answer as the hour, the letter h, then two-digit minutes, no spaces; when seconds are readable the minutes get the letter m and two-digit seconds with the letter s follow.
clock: 4h59
